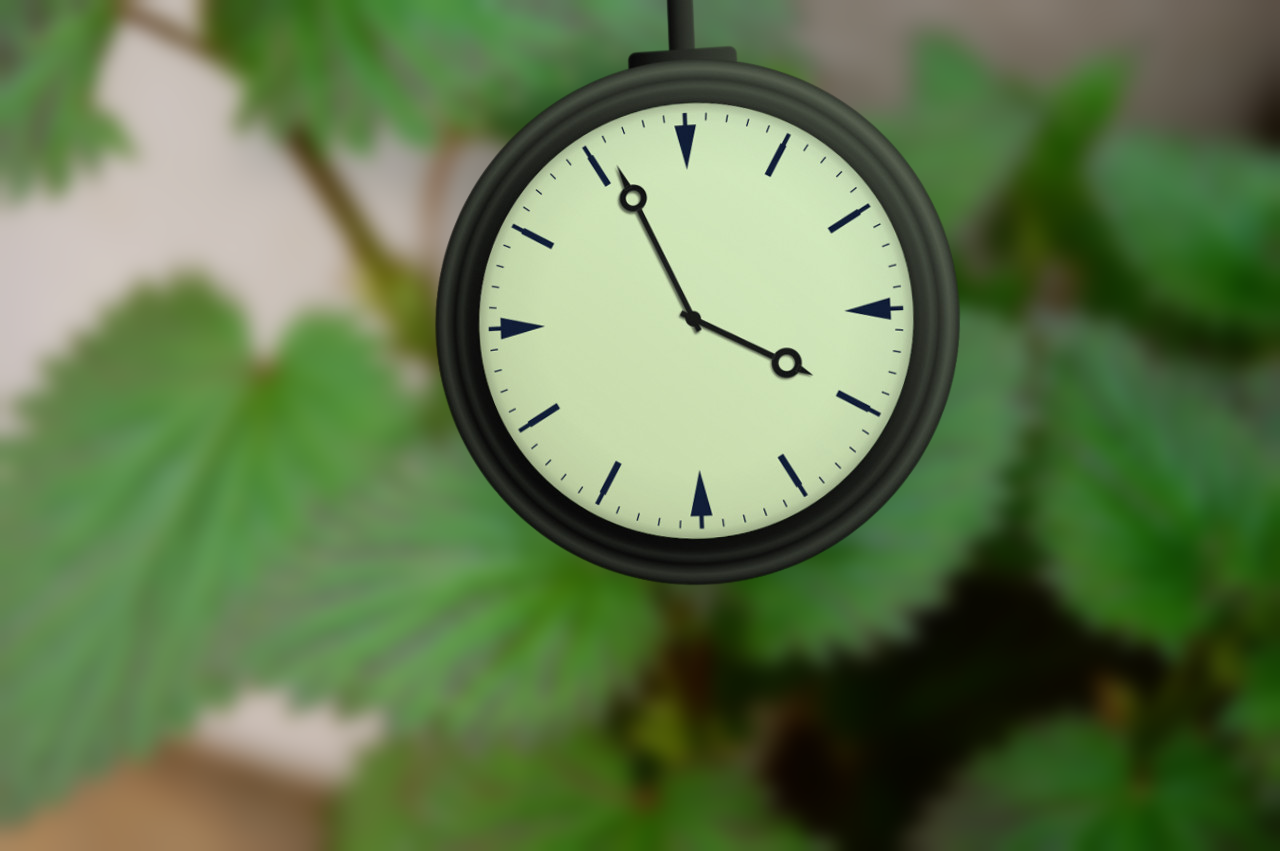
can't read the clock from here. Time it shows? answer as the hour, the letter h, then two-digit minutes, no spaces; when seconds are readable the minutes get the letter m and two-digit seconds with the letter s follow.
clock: 3h56
